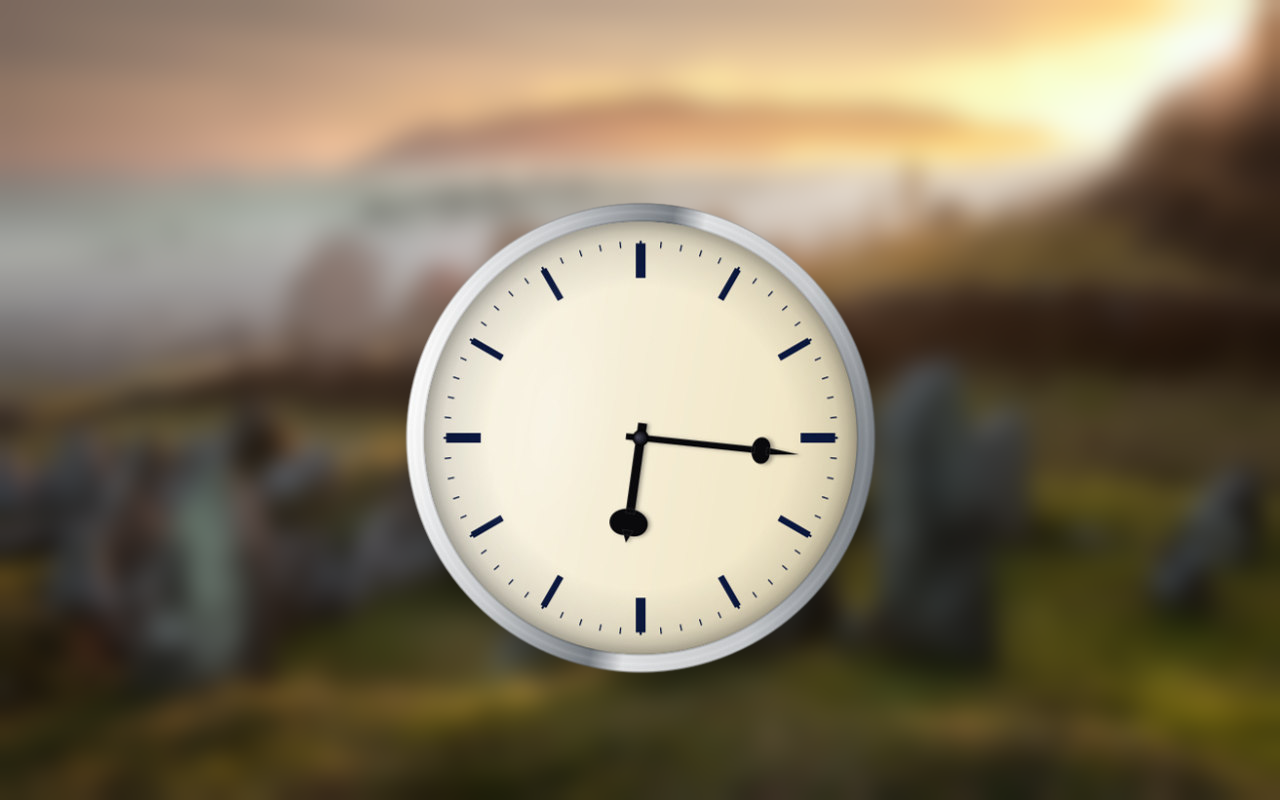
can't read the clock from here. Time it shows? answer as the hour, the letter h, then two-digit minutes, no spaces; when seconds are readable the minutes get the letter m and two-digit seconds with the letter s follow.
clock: 6h16
